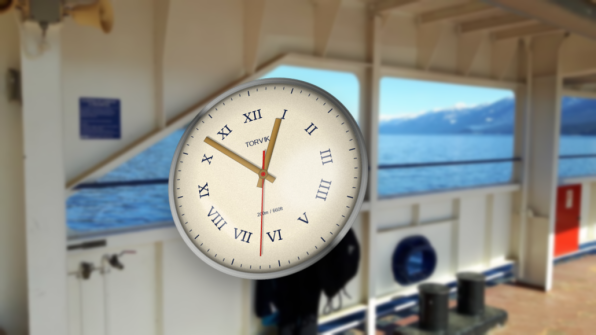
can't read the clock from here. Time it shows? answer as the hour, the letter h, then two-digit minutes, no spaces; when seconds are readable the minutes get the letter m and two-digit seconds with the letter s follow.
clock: 12h52m32s
